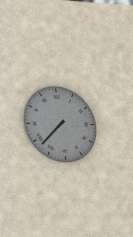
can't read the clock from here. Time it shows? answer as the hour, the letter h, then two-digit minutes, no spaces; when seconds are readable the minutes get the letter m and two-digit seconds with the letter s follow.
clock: 7h38
